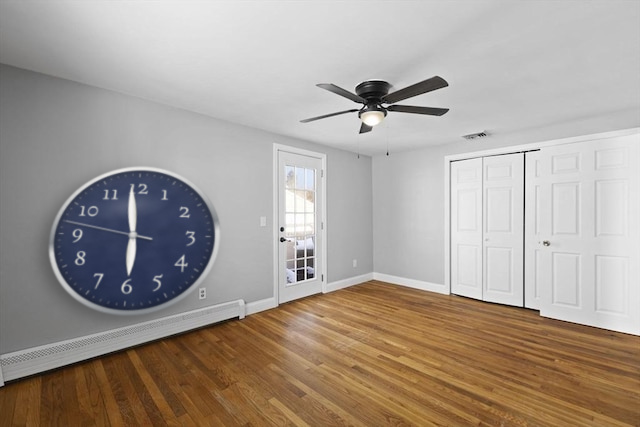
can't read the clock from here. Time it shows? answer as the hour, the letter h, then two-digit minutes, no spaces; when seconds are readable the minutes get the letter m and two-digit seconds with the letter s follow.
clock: 5h58m47s
